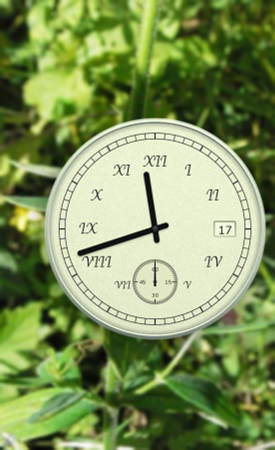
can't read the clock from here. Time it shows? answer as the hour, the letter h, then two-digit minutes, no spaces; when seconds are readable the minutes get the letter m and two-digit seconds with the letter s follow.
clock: 11h42
